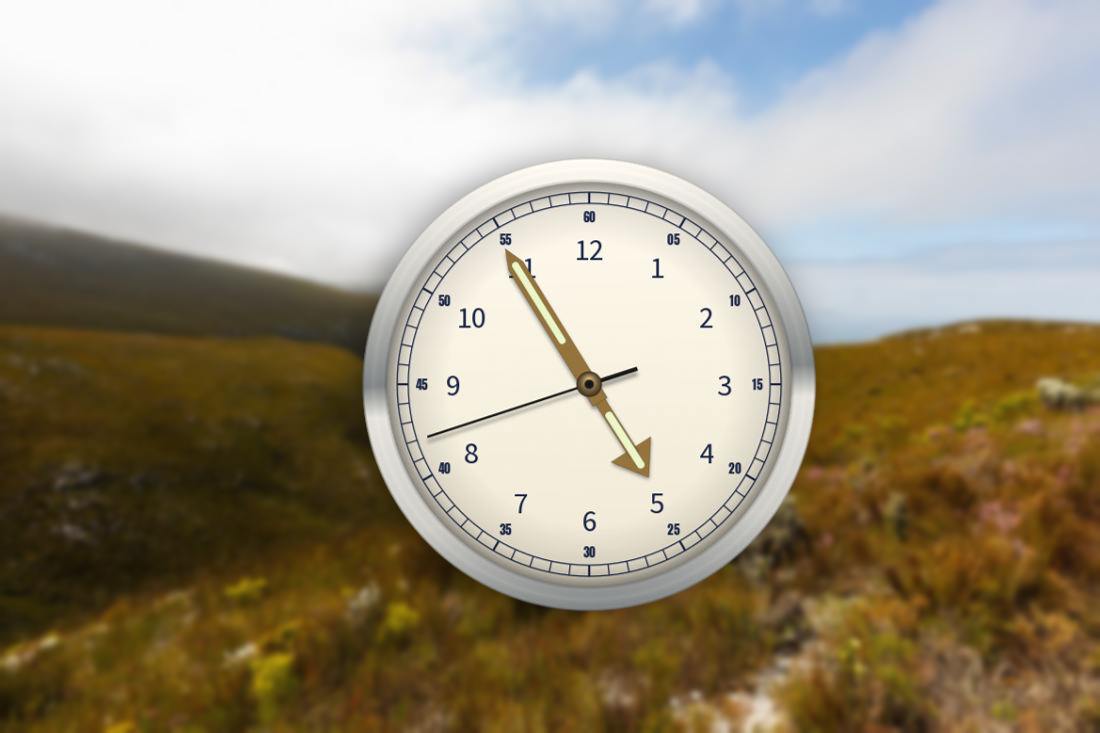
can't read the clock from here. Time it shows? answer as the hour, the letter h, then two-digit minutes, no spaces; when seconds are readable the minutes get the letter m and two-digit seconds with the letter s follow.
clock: 4h54m42s
